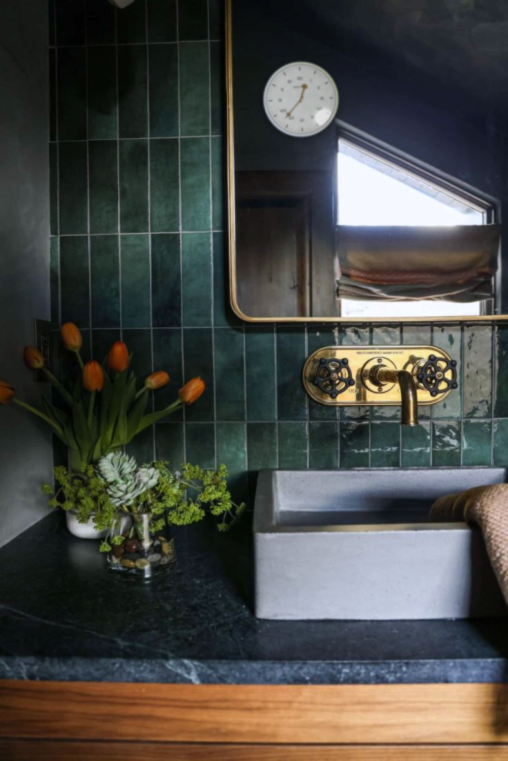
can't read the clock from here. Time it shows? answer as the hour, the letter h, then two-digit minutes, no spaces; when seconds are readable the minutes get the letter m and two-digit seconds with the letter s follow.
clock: 12h37
